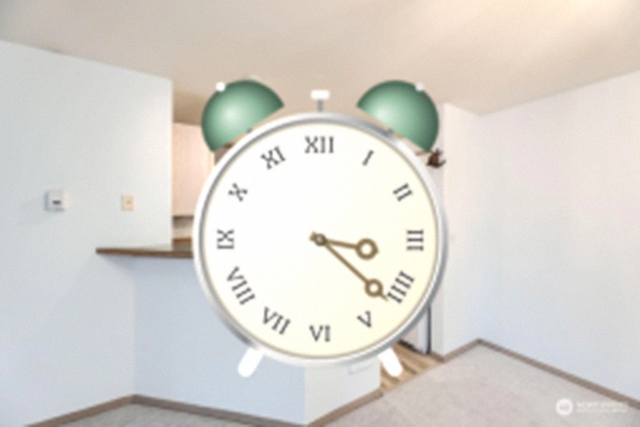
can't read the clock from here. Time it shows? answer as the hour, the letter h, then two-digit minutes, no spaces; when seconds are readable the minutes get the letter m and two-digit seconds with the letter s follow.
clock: 3h22
